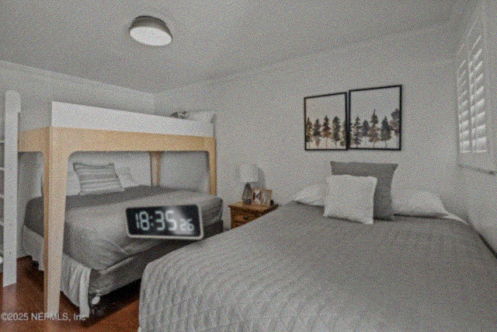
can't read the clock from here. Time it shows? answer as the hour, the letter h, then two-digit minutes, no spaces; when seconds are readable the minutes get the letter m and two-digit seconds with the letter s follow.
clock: 18h35
